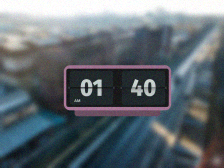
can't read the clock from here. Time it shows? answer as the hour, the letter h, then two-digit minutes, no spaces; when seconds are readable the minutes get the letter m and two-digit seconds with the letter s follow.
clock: 1h40
